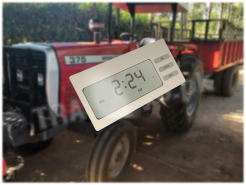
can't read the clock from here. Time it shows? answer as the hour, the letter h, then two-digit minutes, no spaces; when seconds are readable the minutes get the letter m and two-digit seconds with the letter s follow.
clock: 2h24
